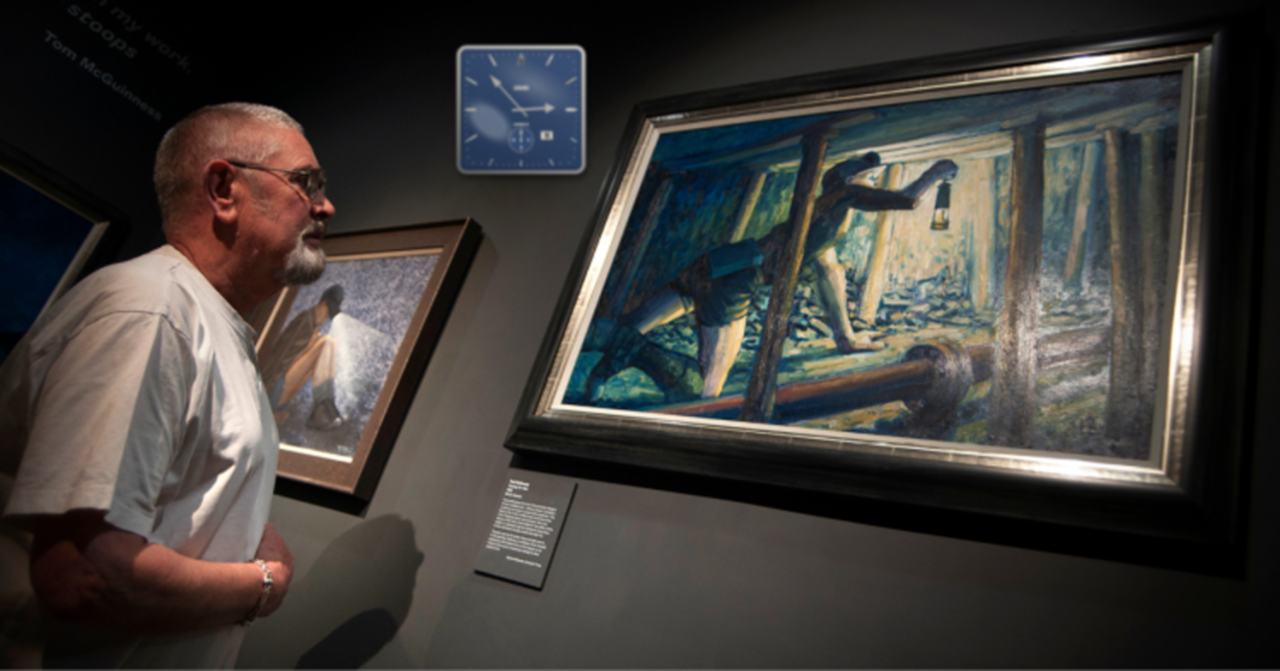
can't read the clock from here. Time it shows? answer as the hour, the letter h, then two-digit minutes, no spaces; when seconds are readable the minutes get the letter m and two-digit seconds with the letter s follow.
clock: 2h53
